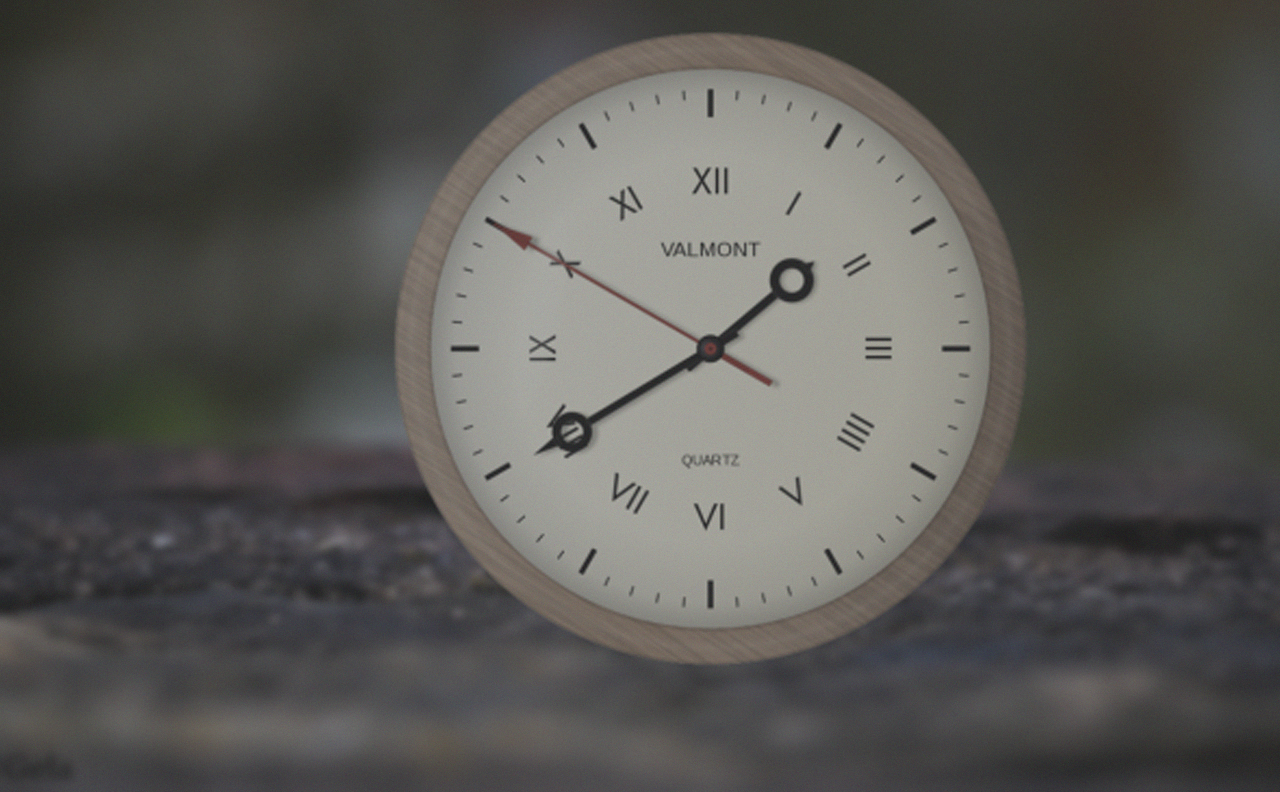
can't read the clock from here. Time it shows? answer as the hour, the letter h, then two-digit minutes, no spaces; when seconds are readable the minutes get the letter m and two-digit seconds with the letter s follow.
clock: 1h39m50s
